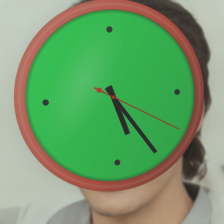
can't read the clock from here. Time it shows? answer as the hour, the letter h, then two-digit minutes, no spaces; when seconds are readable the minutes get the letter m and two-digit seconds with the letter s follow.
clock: 5h24m20s
